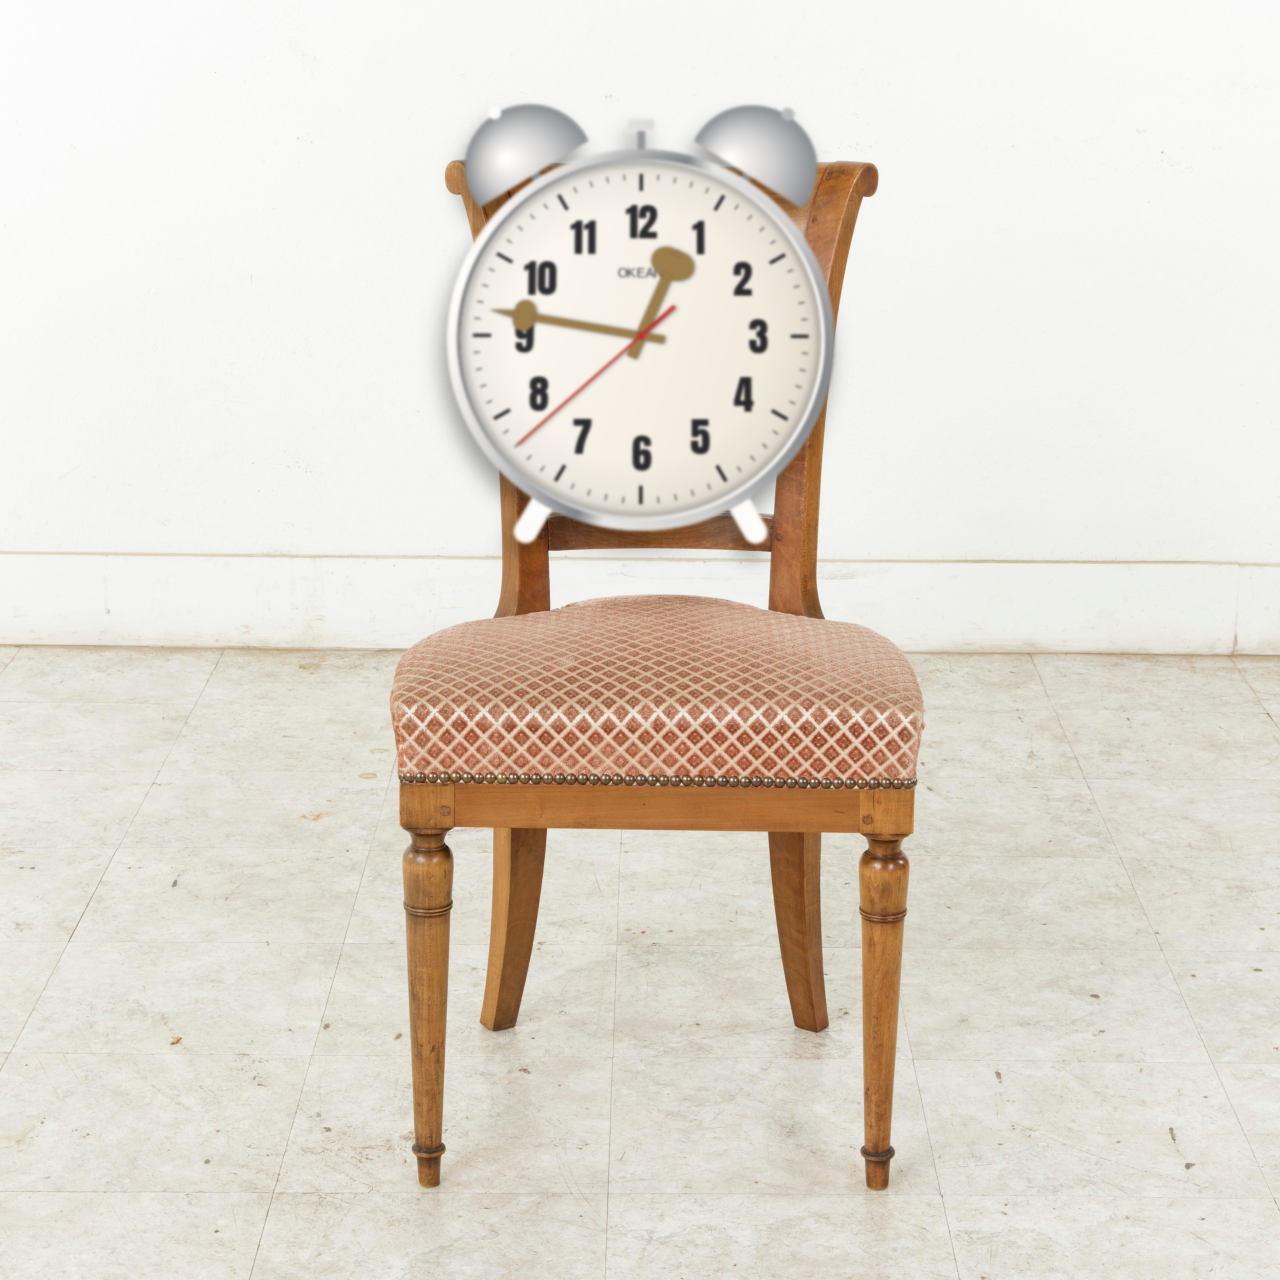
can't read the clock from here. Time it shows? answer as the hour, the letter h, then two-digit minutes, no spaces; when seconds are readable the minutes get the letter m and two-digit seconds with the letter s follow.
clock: 12h46m38s
